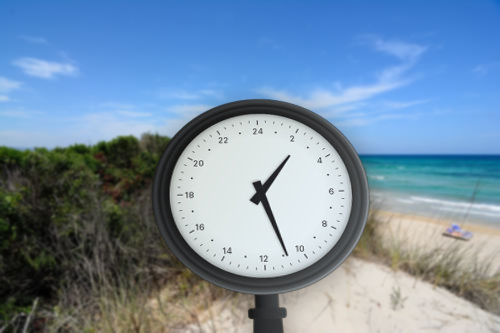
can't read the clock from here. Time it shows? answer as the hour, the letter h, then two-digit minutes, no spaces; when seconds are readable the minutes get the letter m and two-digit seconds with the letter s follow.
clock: 2h27
